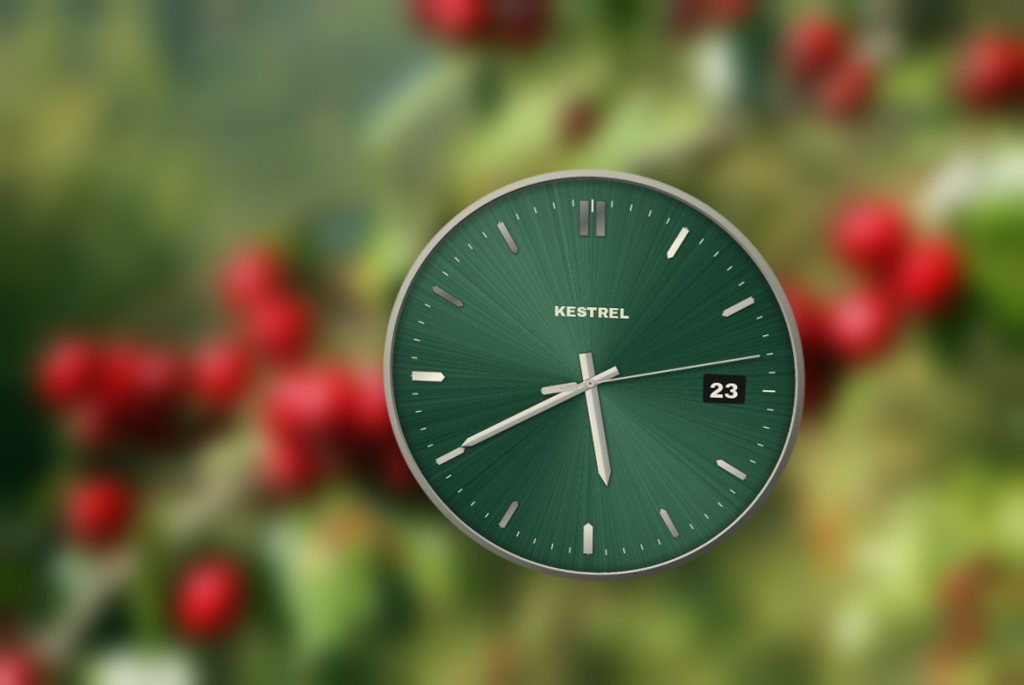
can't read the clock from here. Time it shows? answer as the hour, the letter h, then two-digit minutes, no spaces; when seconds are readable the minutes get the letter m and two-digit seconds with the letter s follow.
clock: 5h40m13s
